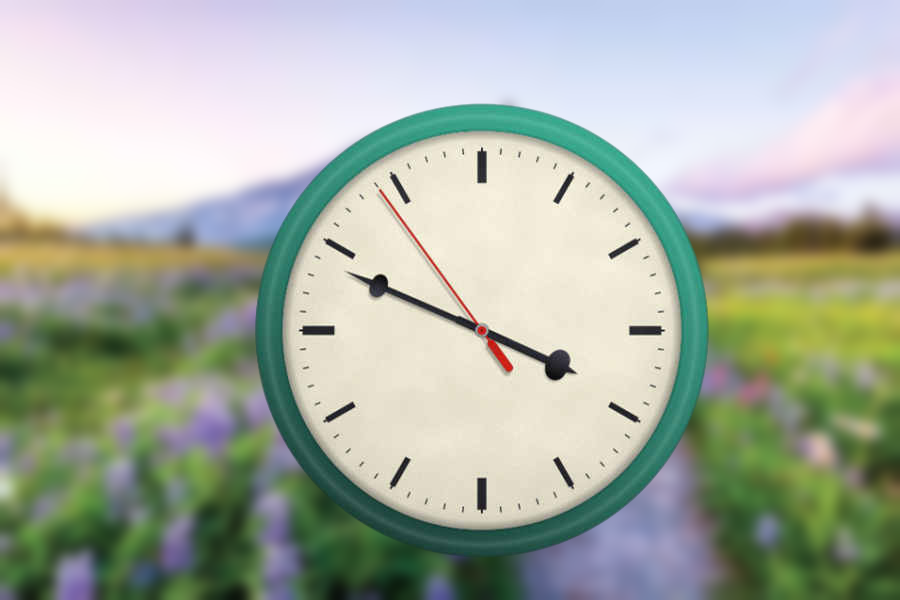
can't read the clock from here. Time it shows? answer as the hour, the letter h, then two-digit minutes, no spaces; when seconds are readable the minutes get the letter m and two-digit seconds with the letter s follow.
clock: 3h48m54s
